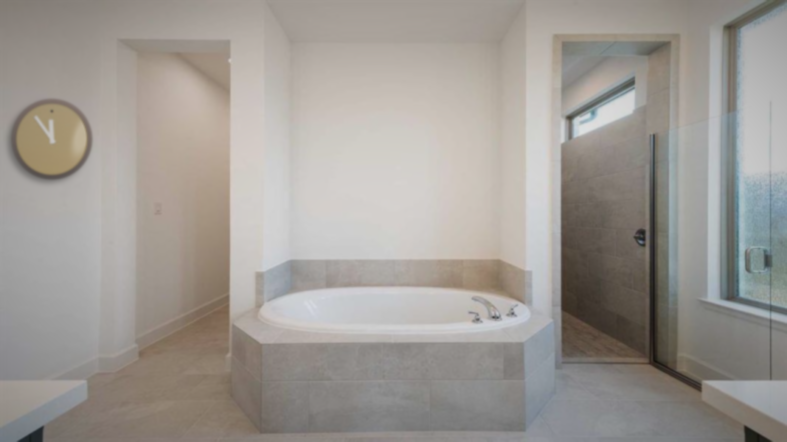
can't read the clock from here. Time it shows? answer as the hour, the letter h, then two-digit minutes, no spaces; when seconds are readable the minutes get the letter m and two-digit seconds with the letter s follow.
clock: 11h54
